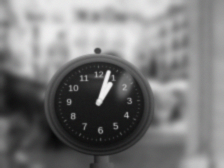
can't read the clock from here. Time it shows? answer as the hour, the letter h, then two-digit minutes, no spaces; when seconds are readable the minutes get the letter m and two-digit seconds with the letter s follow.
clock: 1h03
